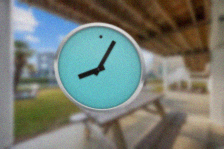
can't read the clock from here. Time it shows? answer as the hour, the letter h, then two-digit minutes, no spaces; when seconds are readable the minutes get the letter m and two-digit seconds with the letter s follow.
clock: 8h04
